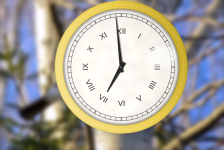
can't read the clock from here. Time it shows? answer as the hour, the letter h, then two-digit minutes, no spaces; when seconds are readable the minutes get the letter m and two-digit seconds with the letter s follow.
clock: 6h59
